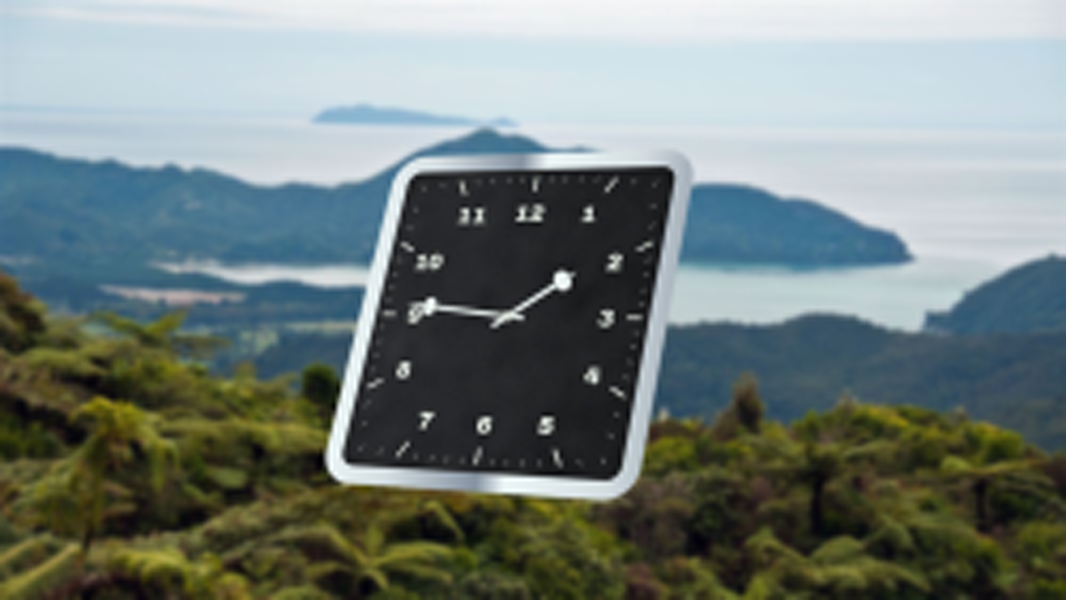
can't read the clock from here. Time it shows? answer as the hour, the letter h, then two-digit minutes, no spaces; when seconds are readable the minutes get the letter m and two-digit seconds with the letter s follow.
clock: 1h46
